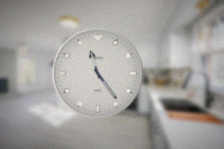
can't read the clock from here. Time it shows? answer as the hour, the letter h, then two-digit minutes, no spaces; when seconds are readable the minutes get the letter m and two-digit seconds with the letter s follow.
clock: 11h24
